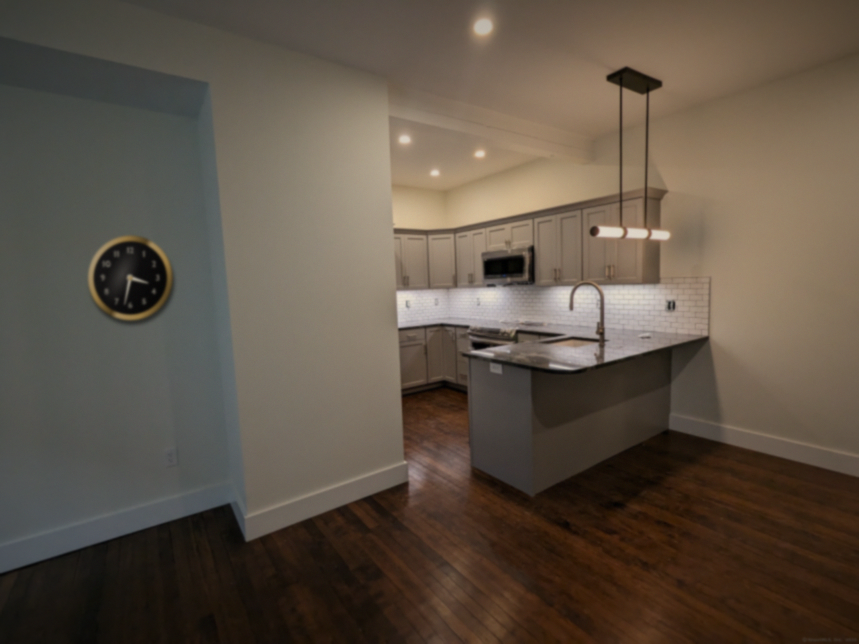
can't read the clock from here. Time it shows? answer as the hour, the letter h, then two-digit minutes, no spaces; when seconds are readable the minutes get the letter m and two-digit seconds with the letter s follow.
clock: 3h32
